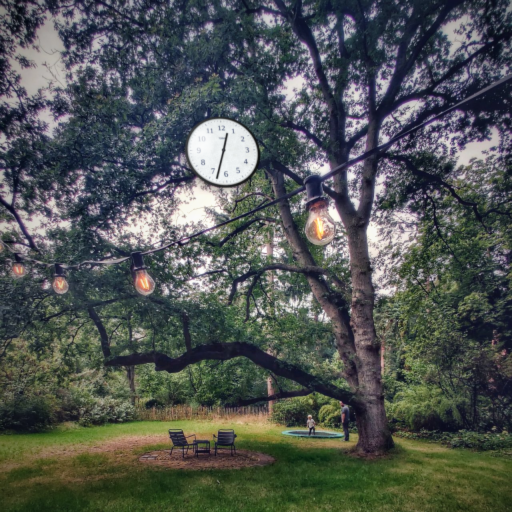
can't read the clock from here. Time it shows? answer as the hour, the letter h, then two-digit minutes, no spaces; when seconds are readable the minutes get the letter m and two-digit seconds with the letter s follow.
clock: 12h33
